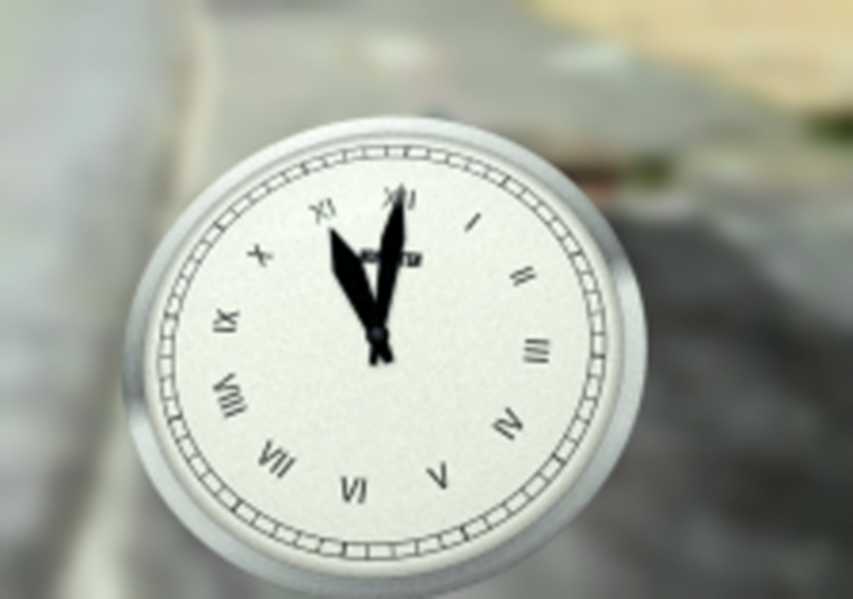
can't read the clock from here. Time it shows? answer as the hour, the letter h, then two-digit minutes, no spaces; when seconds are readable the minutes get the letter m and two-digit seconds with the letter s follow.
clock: 11h00
